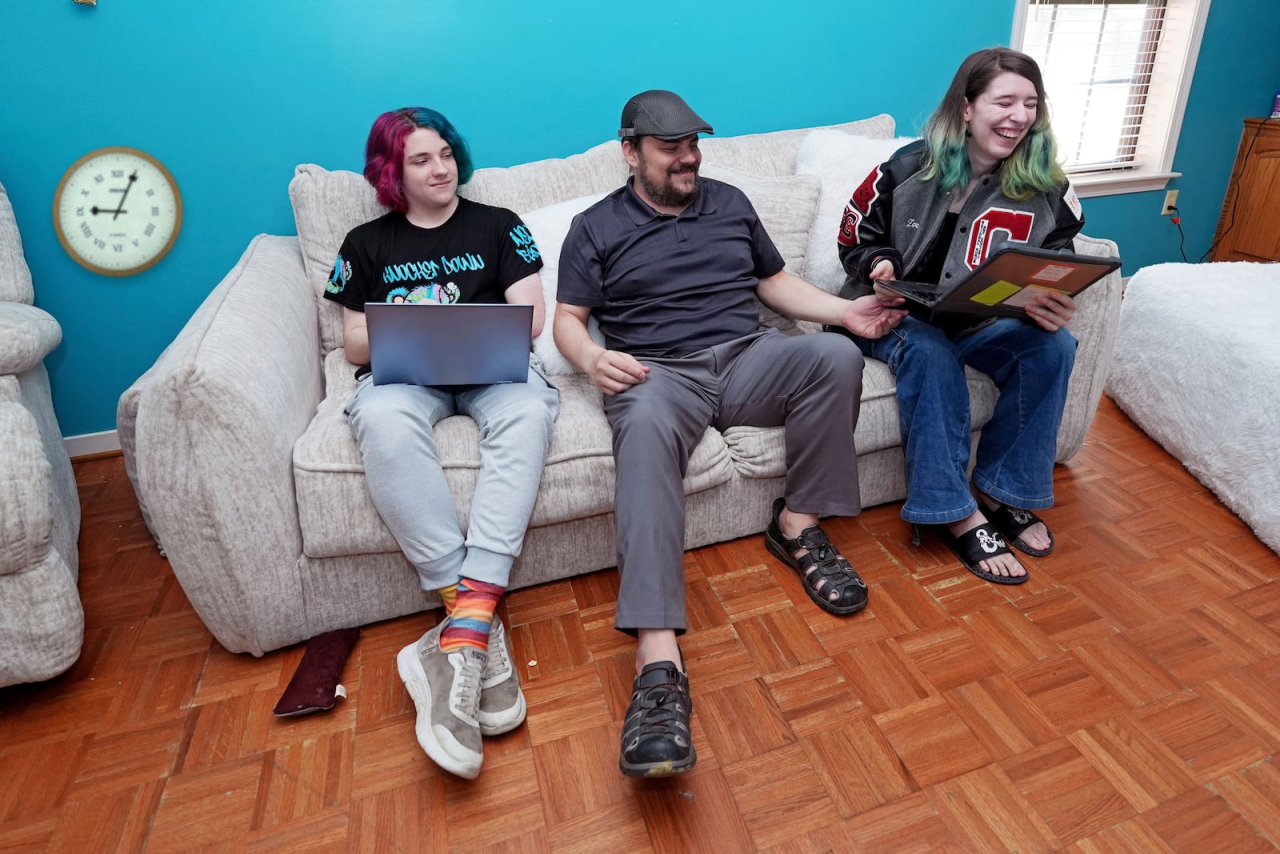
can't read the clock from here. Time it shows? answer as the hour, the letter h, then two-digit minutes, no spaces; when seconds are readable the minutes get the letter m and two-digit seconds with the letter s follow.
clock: 9h04
